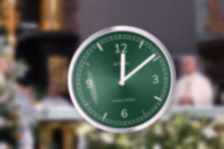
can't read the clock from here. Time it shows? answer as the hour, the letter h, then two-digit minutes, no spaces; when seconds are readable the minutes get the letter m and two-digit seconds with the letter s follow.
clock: 12h09
